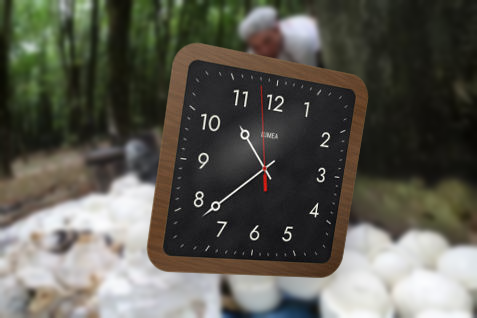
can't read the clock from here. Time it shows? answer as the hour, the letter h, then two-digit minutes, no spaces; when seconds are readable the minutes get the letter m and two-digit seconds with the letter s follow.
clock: 10h37m58s
